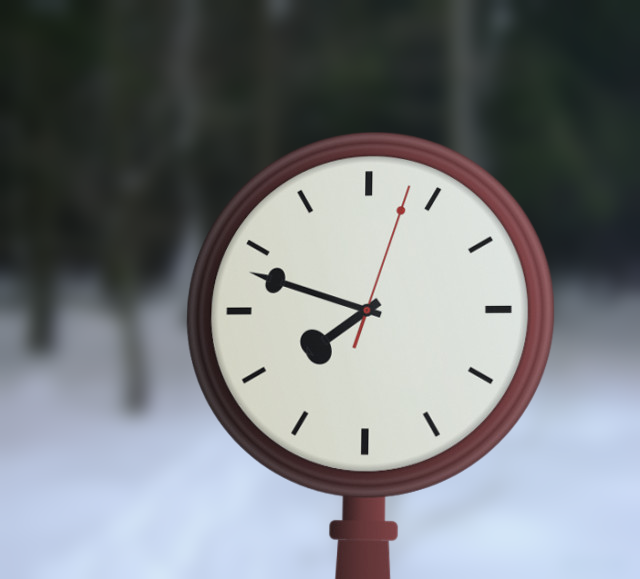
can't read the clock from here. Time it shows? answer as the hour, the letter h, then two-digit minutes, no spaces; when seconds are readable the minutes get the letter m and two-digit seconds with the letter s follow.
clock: 7h48m03s
